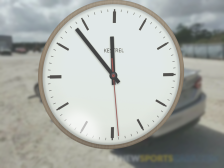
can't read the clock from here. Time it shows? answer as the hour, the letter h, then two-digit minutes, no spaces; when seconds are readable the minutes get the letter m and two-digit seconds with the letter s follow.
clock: 11h53m29s
